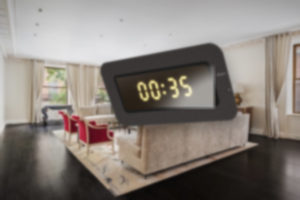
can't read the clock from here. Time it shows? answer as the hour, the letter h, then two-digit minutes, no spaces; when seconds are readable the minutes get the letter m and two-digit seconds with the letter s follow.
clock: 0h35
